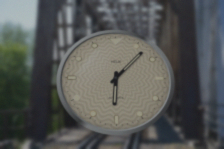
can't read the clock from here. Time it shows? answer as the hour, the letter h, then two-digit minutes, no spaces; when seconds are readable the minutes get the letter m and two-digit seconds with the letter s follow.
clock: 6h07
